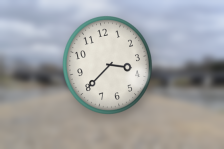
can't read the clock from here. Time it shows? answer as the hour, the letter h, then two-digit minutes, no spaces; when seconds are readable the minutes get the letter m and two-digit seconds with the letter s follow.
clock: 3h40
